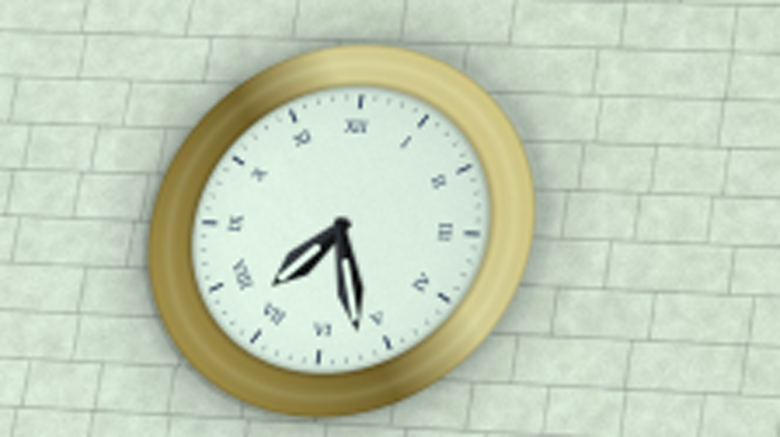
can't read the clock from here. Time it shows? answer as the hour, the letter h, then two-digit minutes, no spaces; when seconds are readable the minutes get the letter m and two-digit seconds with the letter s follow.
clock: 7h27
